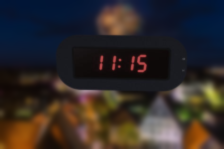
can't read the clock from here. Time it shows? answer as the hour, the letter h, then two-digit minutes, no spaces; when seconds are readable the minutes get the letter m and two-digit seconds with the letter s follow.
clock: 11h15
